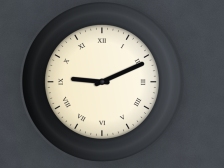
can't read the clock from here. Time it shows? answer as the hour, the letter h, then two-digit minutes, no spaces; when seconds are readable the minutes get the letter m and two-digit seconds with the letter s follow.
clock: 9h11
